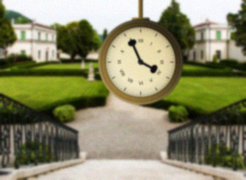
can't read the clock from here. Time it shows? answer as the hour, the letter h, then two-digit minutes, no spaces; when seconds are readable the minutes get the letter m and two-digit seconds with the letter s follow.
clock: 3h56
